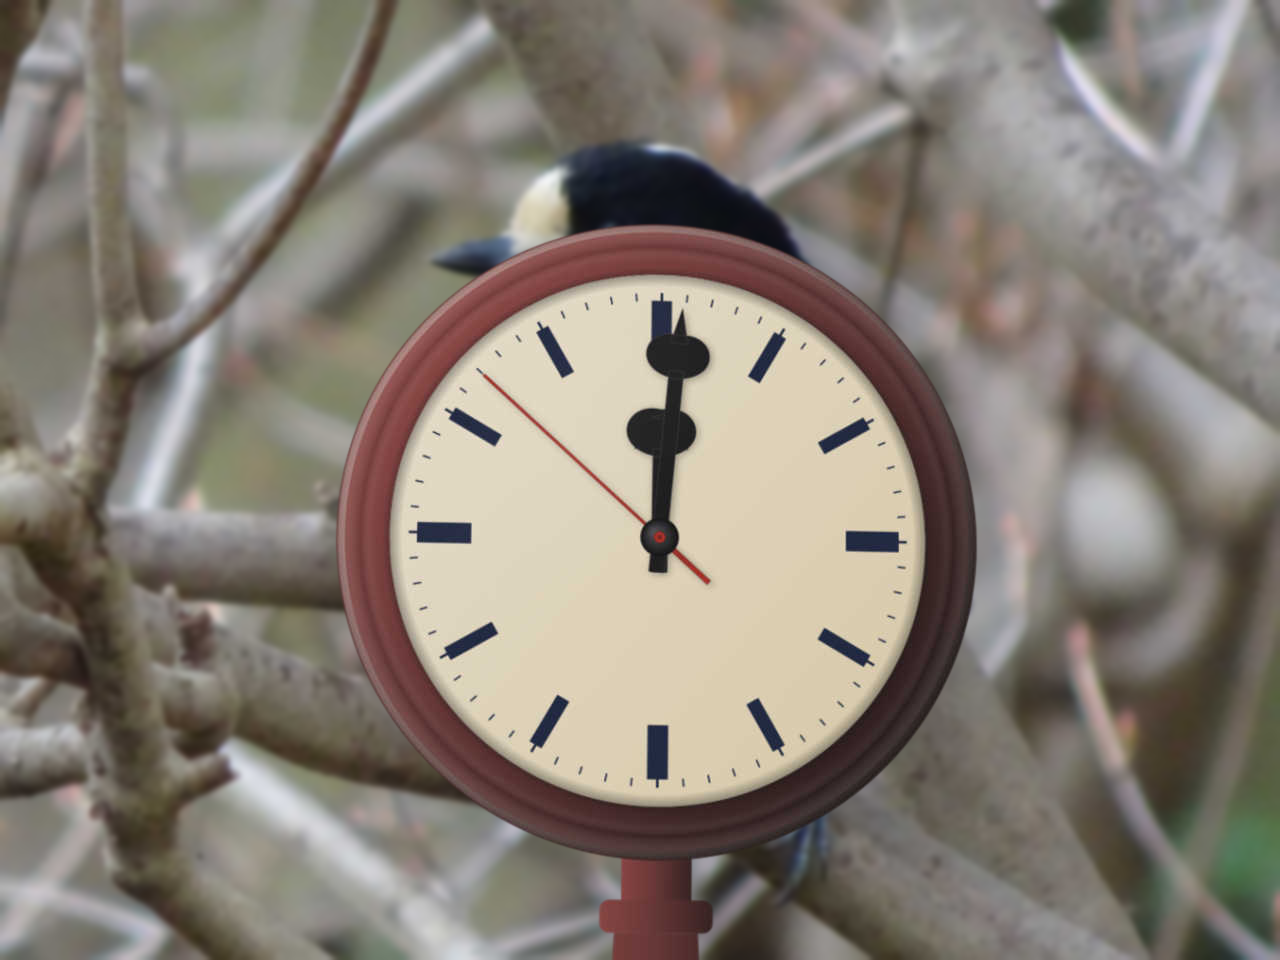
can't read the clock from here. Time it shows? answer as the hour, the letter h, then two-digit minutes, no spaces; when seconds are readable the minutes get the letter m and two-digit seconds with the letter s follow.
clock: 12h00m52s
